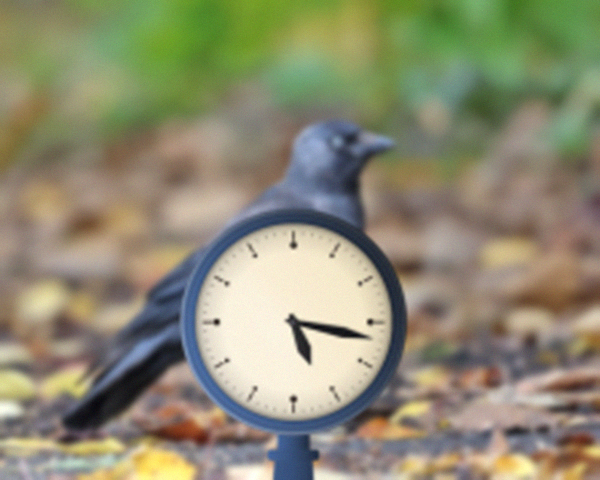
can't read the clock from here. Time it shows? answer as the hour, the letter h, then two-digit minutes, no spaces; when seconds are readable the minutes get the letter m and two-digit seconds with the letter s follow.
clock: 5h17
